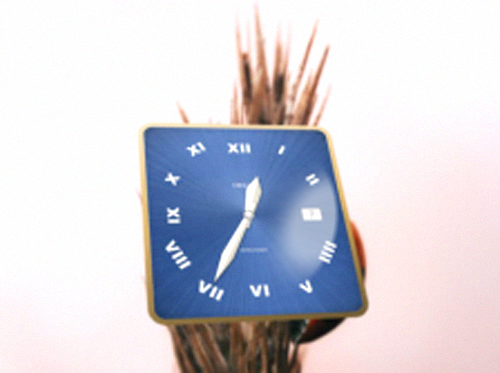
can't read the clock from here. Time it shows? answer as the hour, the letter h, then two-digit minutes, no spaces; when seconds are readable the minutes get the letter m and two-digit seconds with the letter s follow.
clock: 12h35
